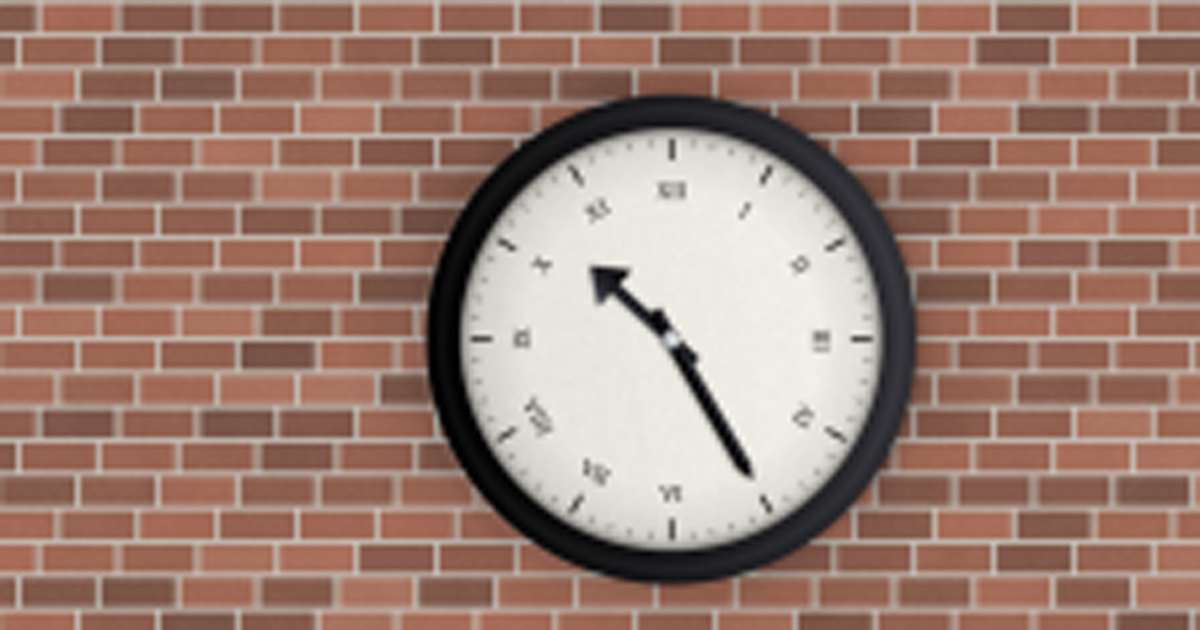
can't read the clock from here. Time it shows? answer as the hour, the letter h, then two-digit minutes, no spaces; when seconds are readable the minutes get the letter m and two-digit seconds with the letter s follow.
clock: 10h25
